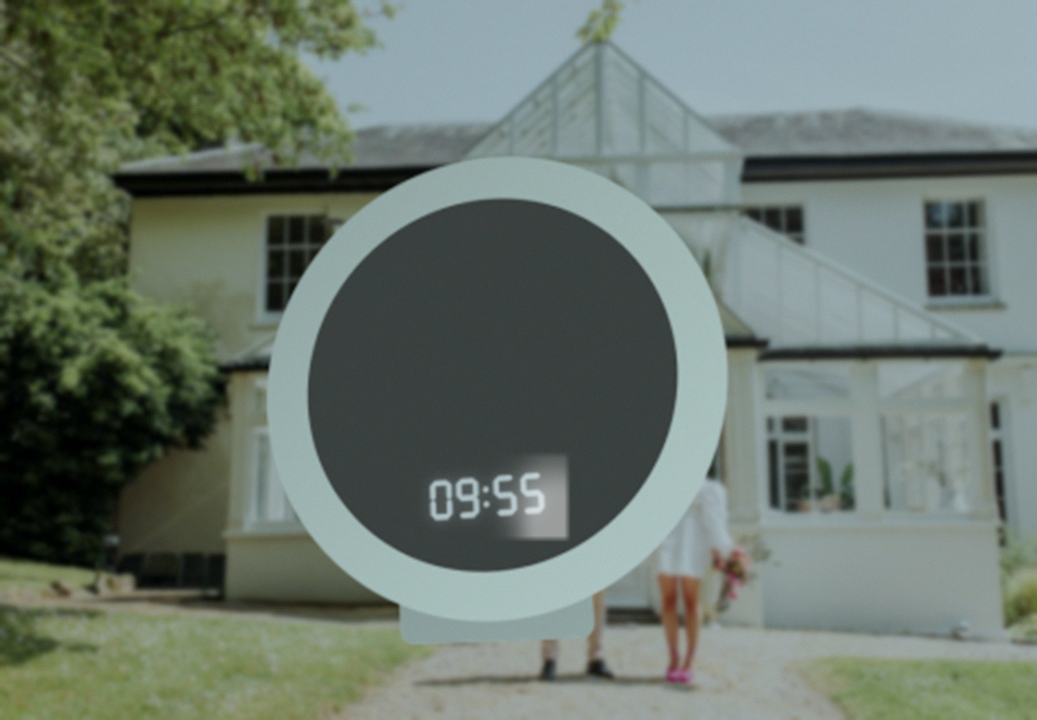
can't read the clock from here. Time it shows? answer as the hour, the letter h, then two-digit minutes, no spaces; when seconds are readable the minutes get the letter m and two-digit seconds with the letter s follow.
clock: 9h55
